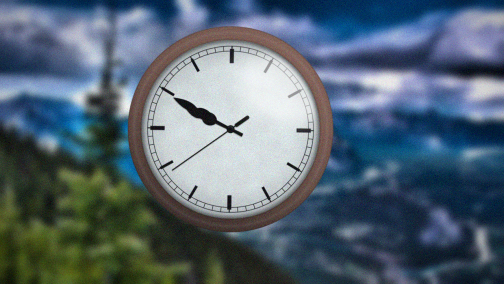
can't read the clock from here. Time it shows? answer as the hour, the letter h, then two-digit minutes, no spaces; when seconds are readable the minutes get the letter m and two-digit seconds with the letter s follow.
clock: 9h49m39s
